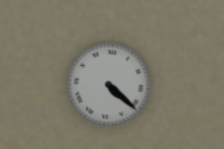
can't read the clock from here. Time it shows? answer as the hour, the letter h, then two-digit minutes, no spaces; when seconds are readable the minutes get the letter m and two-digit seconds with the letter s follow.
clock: 4h21
